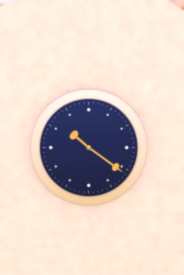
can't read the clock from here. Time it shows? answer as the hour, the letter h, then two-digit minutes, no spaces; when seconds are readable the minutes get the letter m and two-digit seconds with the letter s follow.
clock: 10h21
